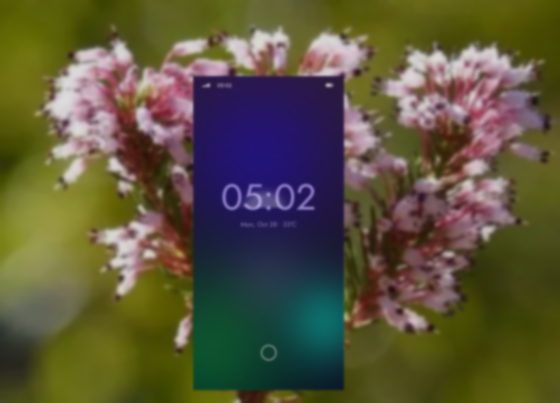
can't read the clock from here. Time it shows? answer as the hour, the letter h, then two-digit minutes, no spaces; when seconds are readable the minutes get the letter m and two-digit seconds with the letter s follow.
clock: 5h02
